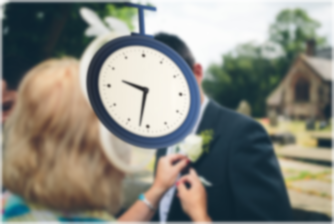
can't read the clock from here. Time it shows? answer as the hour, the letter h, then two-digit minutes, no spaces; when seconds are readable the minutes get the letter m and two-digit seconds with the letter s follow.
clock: 9h32
